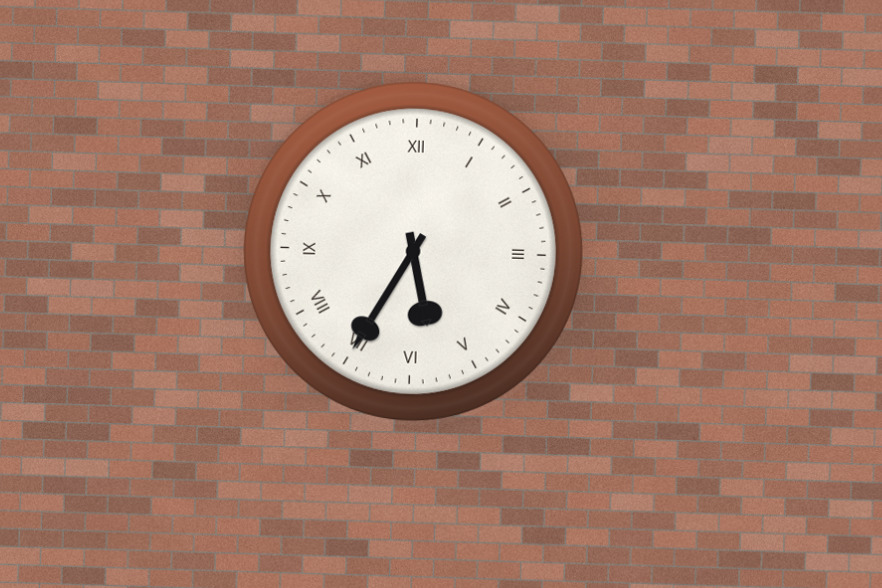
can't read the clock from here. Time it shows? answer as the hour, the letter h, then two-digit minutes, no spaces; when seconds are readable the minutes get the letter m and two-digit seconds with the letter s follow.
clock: 5h35
